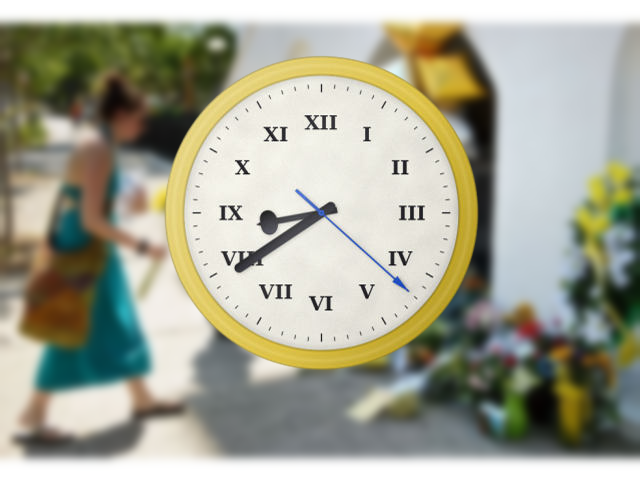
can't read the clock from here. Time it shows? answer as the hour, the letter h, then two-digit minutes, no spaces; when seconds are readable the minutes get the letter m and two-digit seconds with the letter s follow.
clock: 8h39m22s
